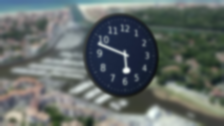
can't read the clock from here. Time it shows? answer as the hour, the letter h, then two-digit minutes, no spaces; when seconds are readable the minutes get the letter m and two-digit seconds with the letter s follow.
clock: 5h48
